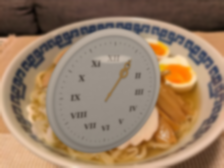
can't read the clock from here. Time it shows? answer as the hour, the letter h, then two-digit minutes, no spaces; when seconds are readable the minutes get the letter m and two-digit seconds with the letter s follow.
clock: 1h05
